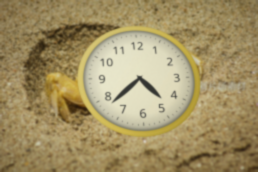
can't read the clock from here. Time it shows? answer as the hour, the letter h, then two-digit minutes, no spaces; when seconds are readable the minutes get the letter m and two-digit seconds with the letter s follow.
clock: 4h38
